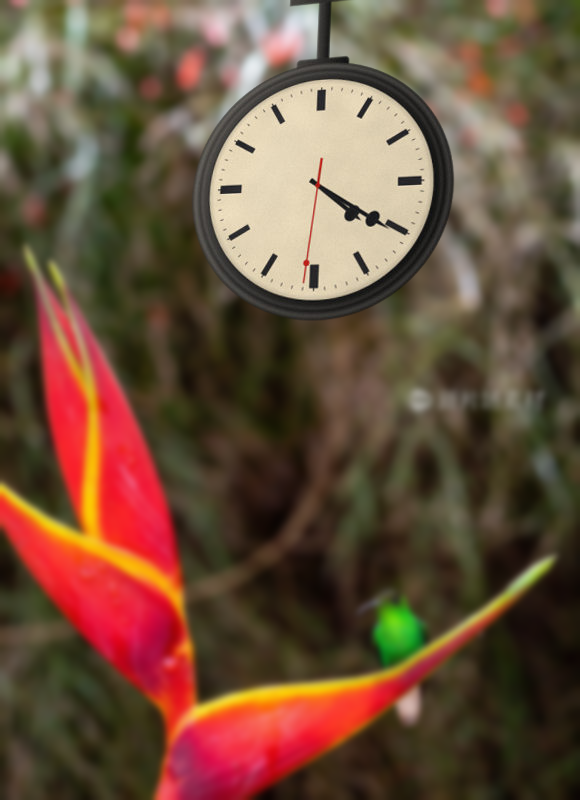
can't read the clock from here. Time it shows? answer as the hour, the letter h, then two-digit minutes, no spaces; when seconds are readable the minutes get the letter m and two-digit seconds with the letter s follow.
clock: 4h20m31s
